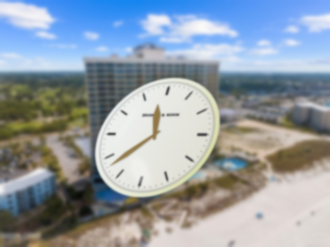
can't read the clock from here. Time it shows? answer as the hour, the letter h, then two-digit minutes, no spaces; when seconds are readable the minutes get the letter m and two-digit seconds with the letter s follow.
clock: 11h38
